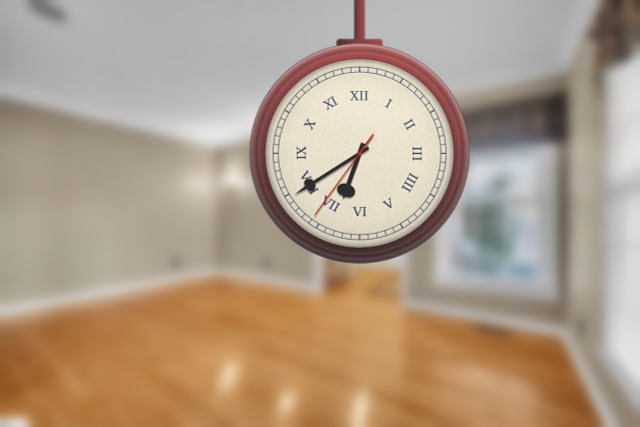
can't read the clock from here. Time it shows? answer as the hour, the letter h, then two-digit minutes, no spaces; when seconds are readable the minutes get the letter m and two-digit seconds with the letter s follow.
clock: 6h39m36s
